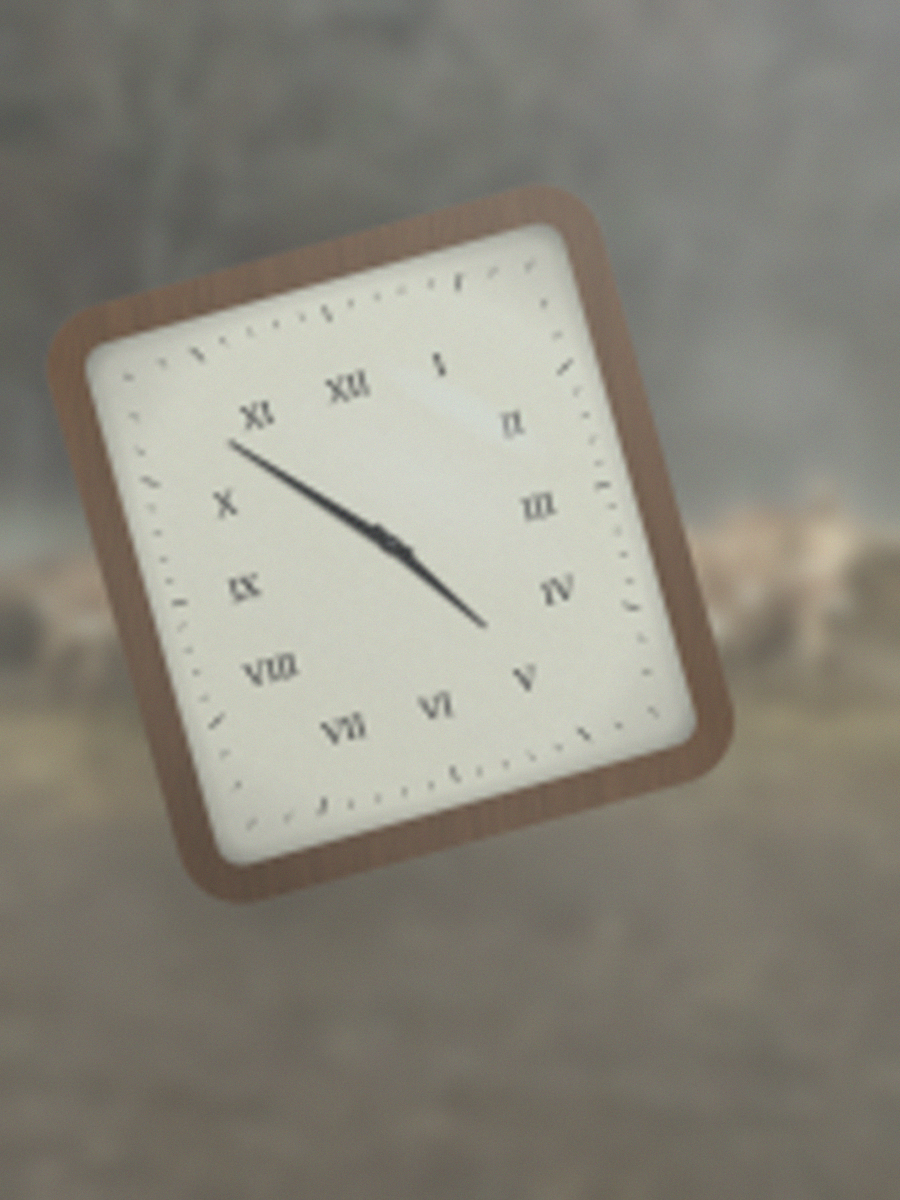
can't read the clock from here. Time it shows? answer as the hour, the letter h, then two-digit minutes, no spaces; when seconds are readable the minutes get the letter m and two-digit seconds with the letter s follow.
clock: 4h53
